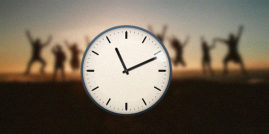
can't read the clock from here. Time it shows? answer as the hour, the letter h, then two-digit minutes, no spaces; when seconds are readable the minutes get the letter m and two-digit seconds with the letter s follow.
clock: 11h11
